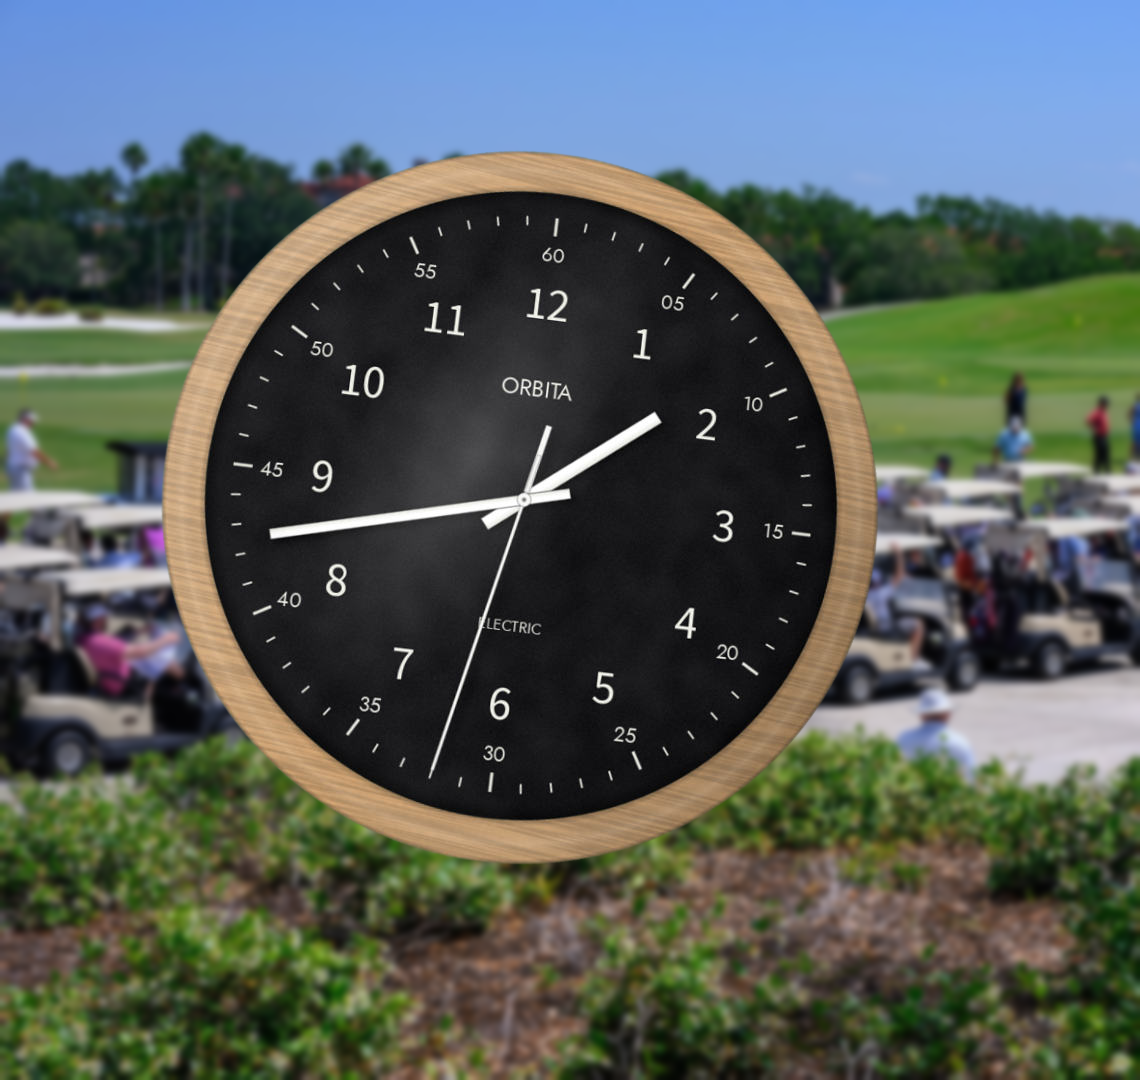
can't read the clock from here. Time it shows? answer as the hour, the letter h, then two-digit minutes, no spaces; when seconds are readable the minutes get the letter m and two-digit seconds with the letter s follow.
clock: 1h42m32s
